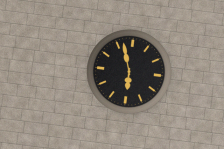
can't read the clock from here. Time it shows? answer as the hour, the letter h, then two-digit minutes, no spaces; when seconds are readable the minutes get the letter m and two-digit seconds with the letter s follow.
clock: 5h57
